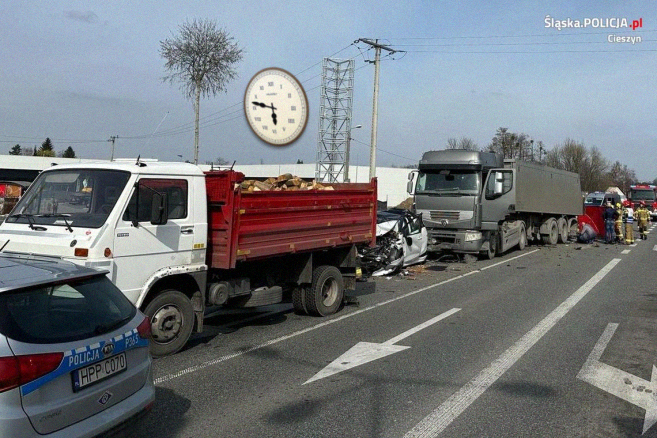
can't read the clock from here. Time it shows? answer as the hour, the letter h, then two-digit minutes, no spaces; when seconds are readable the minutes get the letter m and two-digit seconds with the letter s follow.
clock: 5h47
